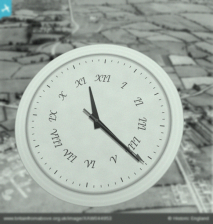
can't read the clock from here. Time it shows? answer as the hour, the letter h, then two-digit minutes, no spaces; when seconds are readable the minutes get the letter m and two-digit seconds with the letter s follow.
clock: 11h21m21s
